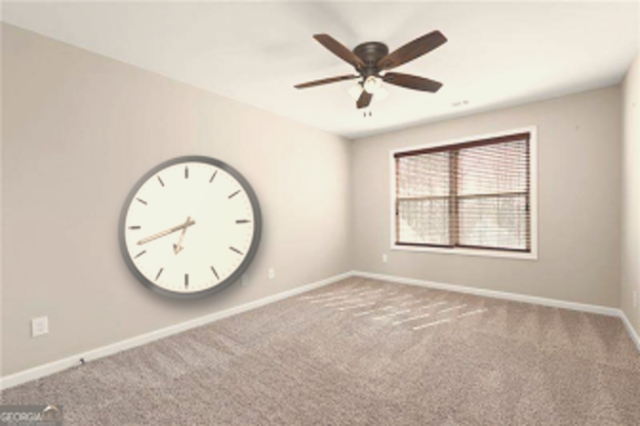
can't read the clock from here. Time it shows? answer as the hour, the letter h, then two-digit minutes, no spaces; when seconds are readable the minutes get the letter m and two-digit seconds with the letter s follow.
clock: 6h42
